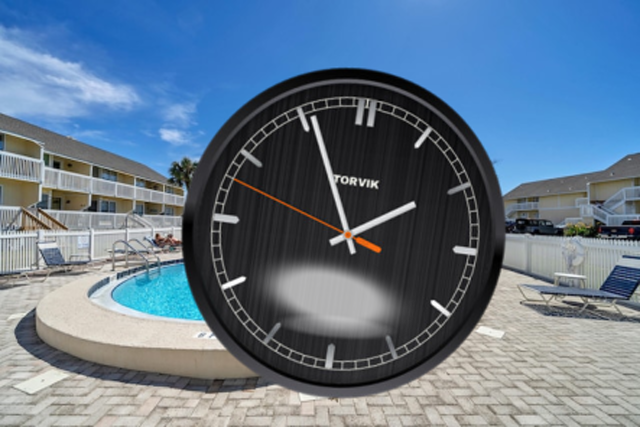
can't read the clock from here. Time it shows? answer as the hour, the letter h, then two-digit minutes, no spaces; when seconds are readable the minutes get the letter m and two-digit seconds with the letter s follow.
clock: 1h55m48s
